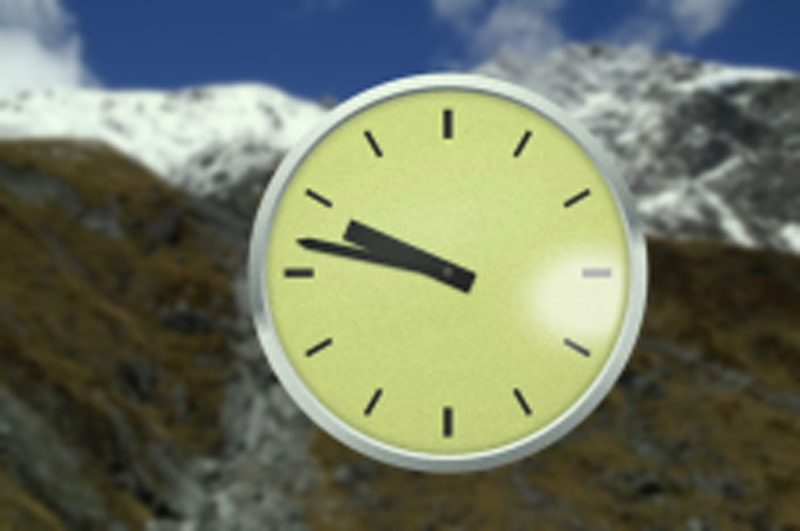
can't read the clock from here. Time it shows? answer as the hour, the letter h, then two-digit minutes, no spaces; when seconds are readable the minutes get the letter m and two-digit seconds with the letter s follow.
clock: 9h47
